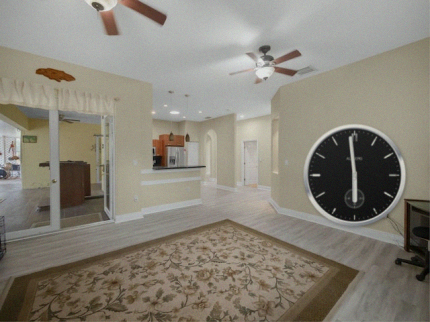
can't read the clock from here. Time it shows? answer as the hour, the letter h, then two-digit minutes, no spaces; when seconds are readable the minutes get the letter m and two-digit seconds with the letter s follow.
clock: 5h59
